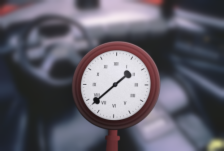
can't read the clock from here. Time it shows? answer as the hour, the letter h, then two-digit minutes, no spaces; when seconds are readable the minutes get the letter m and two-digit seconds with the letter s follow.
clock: 1h38
